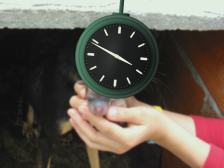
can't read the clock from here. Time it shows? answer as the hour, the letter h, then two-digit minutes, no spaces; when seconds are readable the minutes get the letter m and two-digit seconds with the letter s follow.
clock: 3h49
